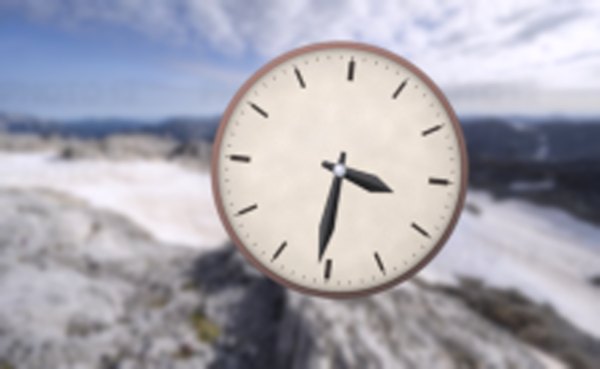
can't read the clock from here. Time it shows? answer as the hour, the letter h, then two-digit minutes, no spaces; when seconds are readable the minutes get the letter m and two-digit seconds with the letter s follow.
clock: 3h31
